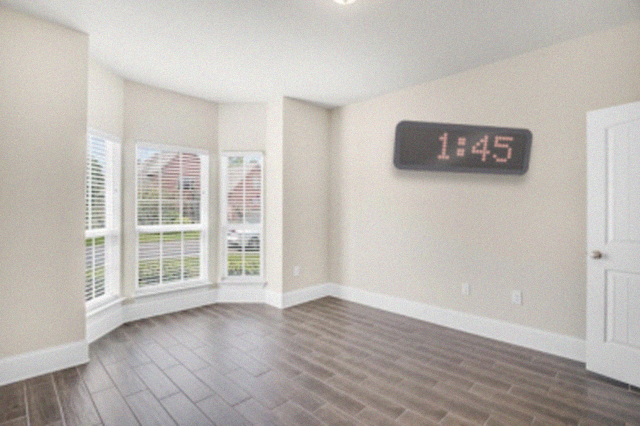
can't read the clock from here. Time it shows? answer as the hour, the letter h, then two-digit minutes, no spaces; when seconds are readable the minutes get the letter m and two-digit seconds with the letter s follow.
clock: 1h45
